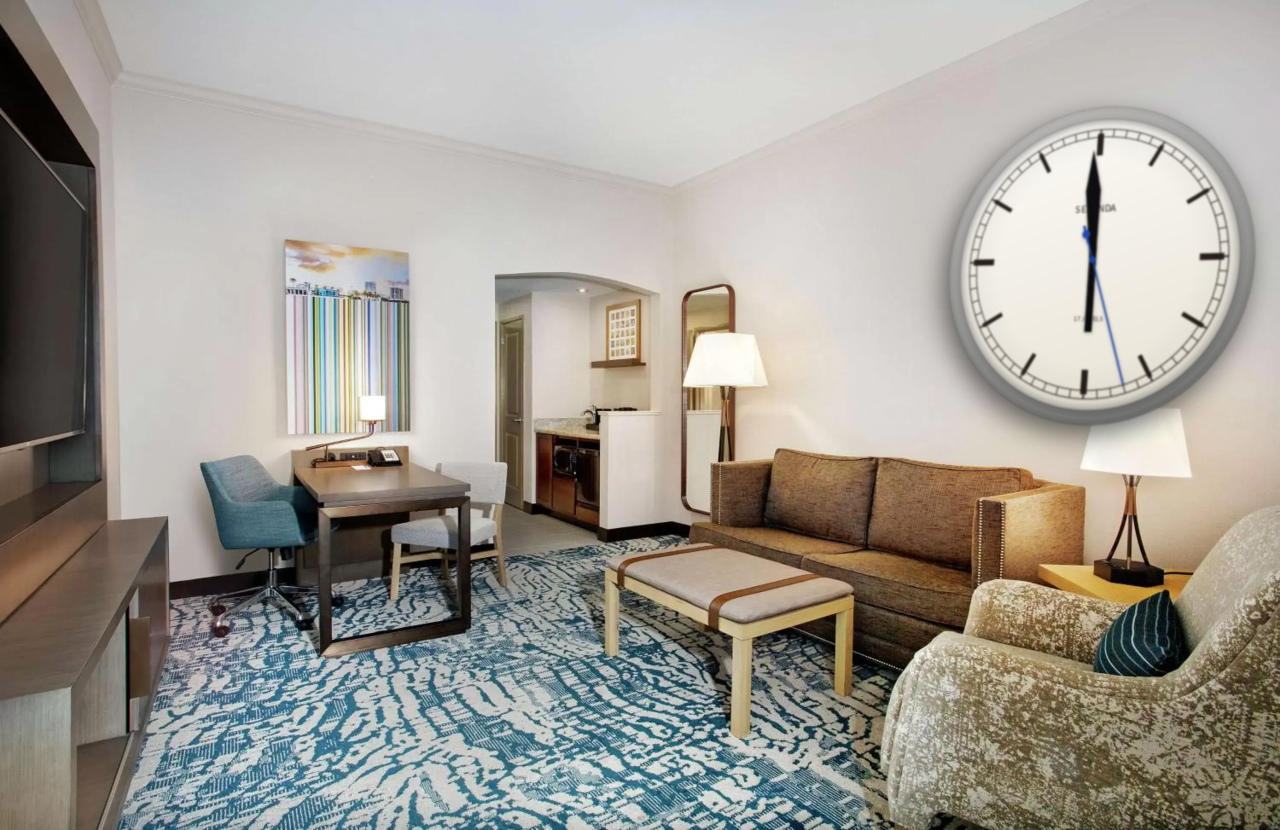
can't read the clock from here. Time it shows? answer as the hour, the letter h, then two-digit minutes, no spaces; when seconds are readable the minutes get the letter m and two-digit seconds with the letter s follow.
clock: 5h59m27s
